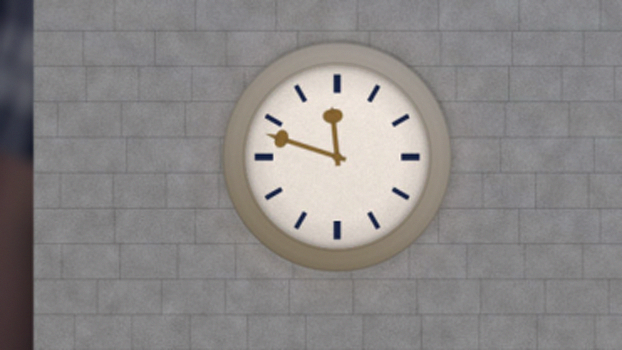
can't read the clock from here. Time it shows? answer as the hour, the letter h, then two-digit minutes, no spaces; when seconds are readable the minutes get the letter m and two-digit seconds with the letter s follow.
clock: 11h48
